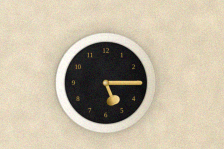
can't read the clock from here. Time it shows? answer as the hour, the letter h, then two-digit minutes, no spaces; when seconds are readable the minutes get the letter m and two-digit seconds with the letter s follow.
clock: 5h15
